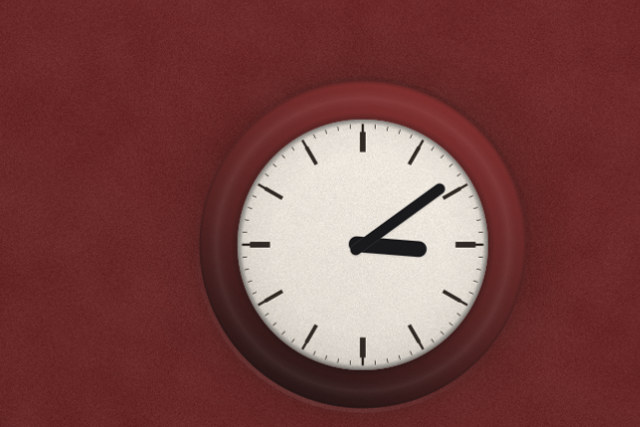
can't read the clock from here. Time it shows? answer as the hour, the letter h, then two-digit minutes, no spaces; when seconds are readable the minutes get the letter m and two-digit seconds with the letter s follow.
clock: 3h09
